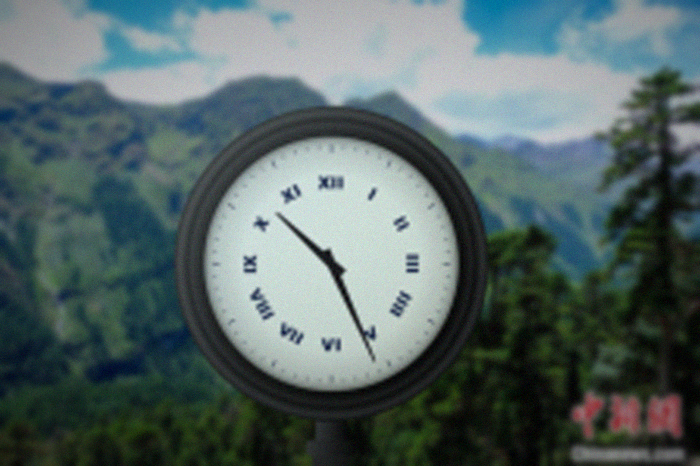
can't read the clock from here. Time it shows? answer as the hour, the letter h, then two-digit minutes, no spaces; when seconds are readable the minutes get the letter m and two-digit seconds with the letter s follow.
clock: 10h26
